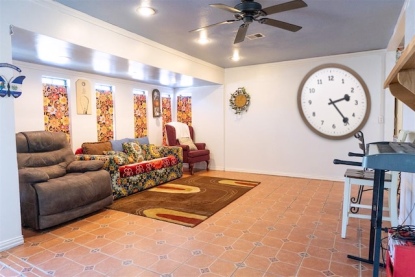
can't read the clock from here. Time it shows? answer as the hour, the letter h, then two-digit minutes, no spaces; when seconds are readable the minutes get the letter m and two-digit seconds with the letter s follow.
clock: 2h24
